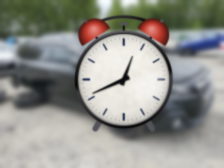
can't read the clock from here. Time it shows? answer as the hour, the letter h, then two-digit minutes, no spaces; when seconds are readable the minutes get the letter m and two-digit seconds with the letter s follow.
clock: 12h41
